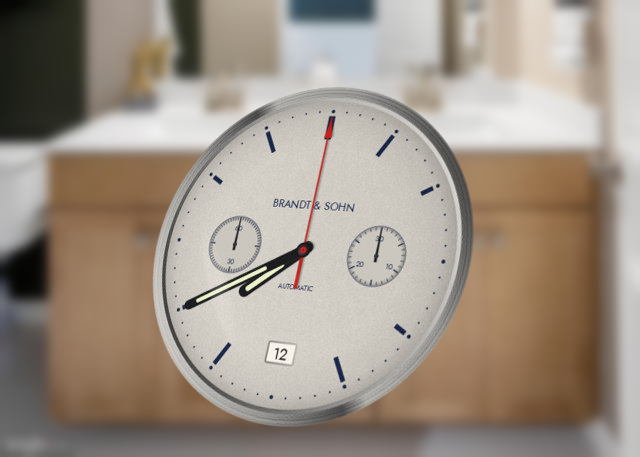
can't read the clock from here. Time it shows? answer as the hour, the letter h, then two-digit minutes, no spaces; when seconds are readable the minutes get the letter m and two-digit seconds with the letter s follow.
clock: 7h40
